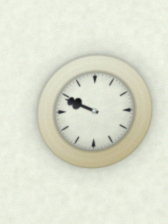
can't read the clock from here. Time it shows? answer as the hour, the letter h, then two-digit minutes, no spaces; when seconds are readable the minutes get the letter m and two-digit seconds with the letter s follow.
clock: 9h49
